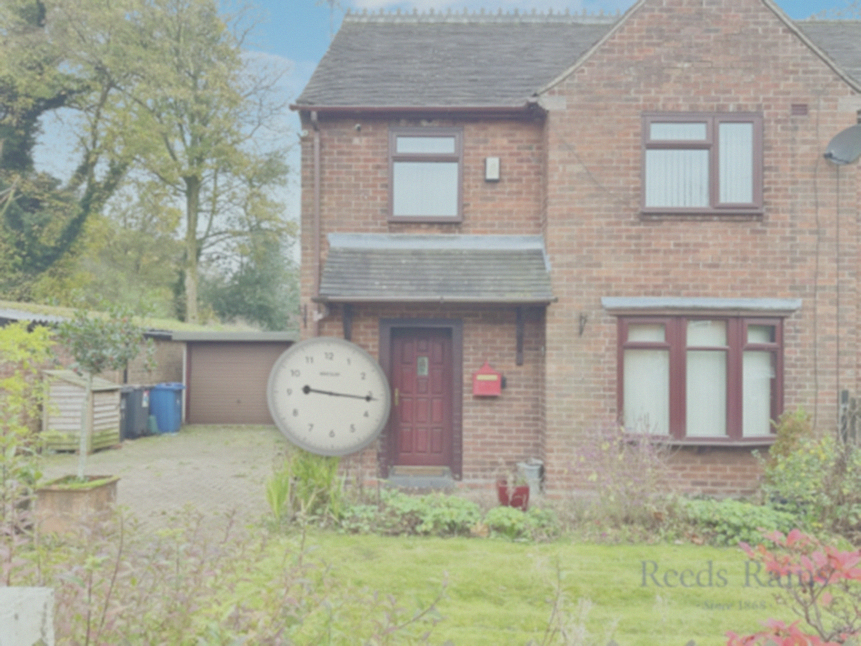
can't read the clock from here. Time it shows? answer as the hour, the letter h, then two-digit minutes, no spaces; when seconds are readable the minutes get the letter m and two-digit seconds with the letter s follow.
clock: 9h16
